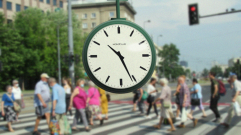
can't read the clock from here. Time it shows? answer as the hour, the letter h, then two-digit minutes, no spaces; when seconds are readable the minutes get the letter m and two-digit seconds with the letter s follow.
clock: 10h26
